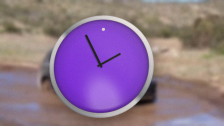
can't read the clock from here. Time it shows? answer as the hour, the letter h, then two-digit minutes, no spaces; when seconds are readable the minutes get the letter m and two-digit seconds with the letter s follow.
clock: 1h55
